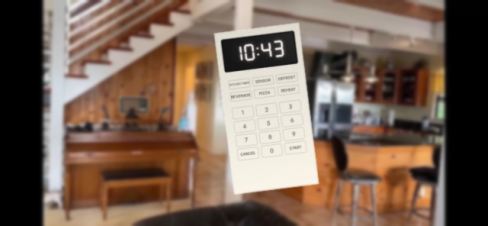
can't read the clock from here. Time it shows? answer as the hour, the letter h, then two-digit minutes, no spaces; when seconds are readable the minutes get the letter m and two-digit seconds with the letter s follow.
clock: 10h43
